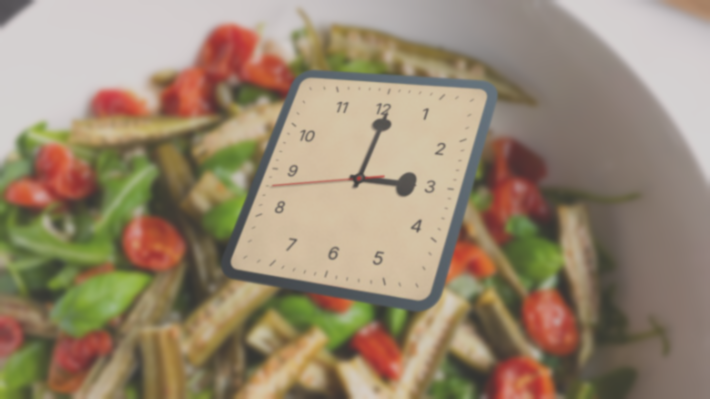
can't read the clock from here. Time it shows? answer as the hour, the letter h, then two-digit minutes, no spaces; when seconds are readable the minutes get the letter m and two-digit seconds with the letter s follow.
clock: 3h00m43s
